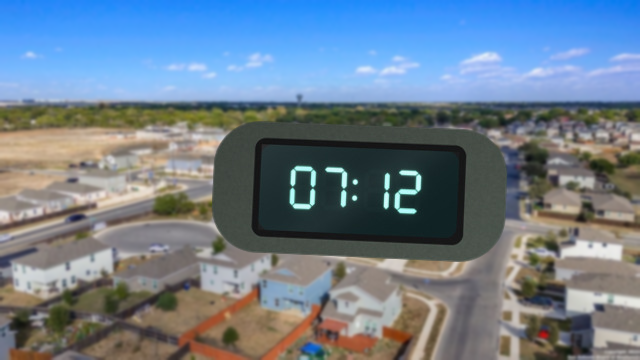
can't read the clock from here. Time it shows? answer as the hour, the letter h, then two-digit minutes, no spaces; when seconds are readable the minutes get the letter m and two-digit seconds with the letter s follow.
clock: 7h12
